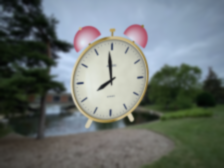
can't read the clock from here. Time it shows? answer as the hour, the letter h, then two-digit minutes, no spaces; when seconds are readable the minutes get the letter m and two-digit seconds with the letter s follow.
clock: 7h59
